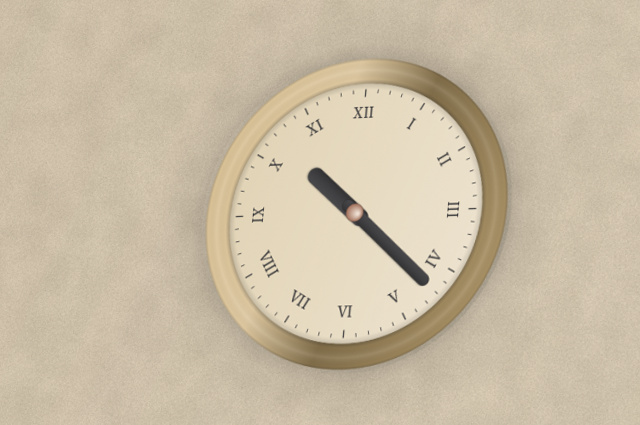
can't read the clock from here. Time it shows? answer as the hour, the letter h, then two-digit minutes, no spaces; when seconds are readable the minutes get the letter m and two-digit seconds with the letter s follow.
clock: 10h22
